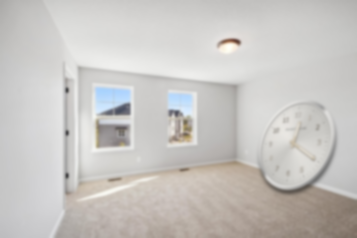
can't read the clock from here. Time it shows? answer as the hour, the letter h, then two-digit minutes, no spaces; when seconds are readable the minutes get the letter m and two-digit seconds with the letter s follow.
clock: 12h20
